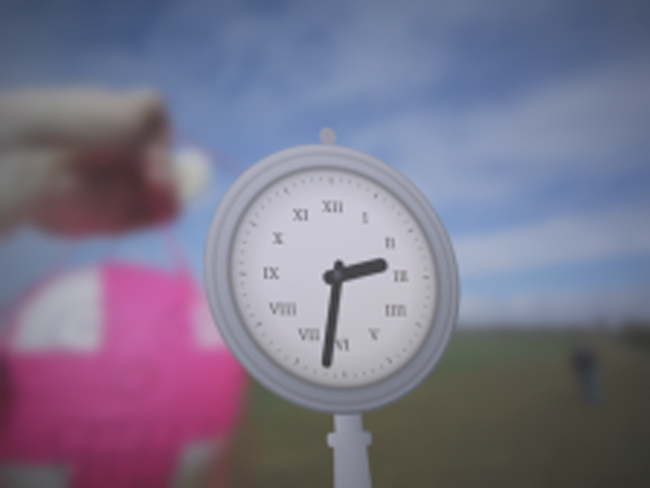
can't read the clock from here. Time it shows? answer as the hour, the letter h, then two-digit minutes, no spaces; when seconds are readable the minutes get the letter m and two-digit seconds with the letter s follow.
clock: 2h32
